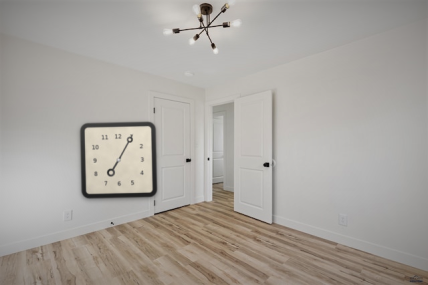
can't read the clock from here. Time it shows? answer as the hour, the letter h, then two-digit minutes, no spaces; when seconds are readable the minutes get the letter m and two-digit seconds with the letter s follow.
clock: 7h05
